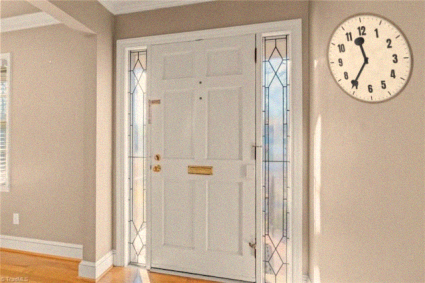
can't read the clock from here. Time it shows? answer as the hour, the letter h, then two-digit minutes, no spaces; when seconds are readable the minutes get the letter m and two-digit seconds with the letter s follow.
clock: 11h36
